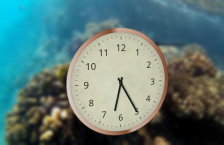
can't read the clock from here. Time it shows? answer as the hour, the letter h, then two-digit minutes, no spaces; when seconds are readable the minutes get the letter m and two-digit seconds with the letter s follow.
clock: 6h25
